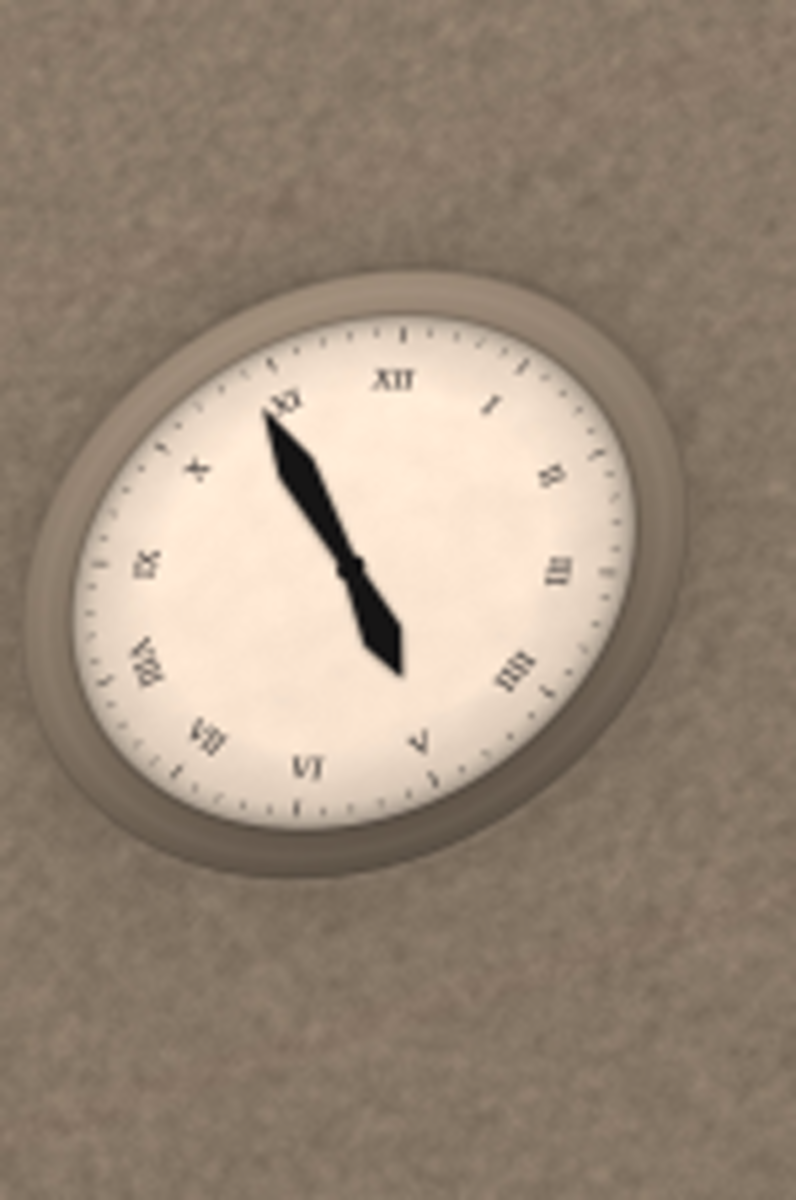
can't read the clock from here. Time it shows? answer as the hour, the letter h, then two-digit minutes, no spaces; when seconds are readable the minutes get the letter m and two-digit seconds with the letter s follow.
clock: 4h54
